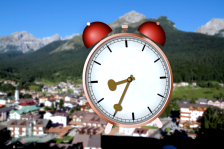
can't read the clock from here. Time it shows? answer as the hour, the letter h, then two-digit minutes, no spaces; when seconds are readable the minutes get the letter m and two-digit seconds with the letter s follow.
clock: 8h35
